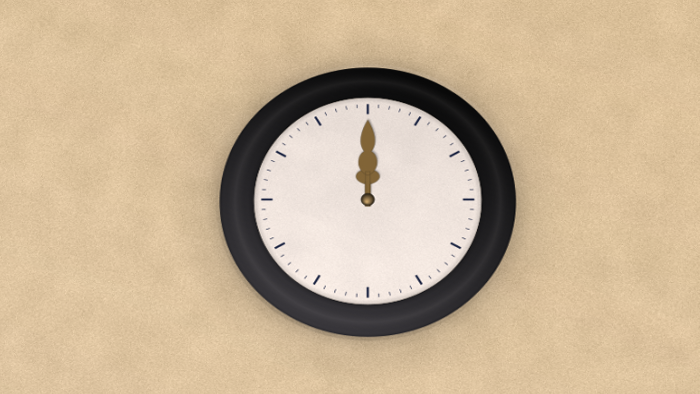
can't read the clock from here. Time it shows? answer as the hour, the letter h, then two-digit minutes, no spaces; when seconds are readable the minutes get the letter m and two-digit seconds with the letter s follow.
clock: 12h00
